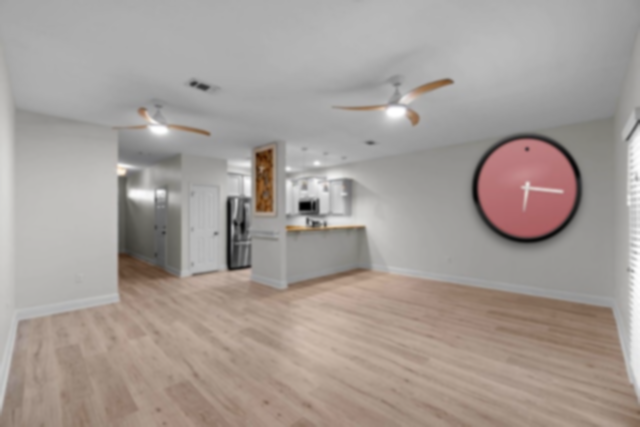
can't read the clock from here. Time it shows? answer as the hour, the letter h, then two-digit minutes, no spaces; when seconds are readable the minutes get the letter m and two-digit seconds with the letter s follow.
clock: 6h16
